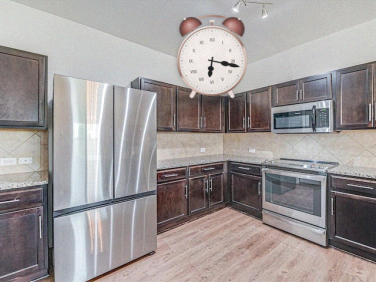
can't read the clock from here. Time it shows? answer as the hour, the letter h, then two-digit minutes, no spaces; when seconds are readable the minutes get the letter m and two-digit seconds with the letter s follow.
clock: 6h17
